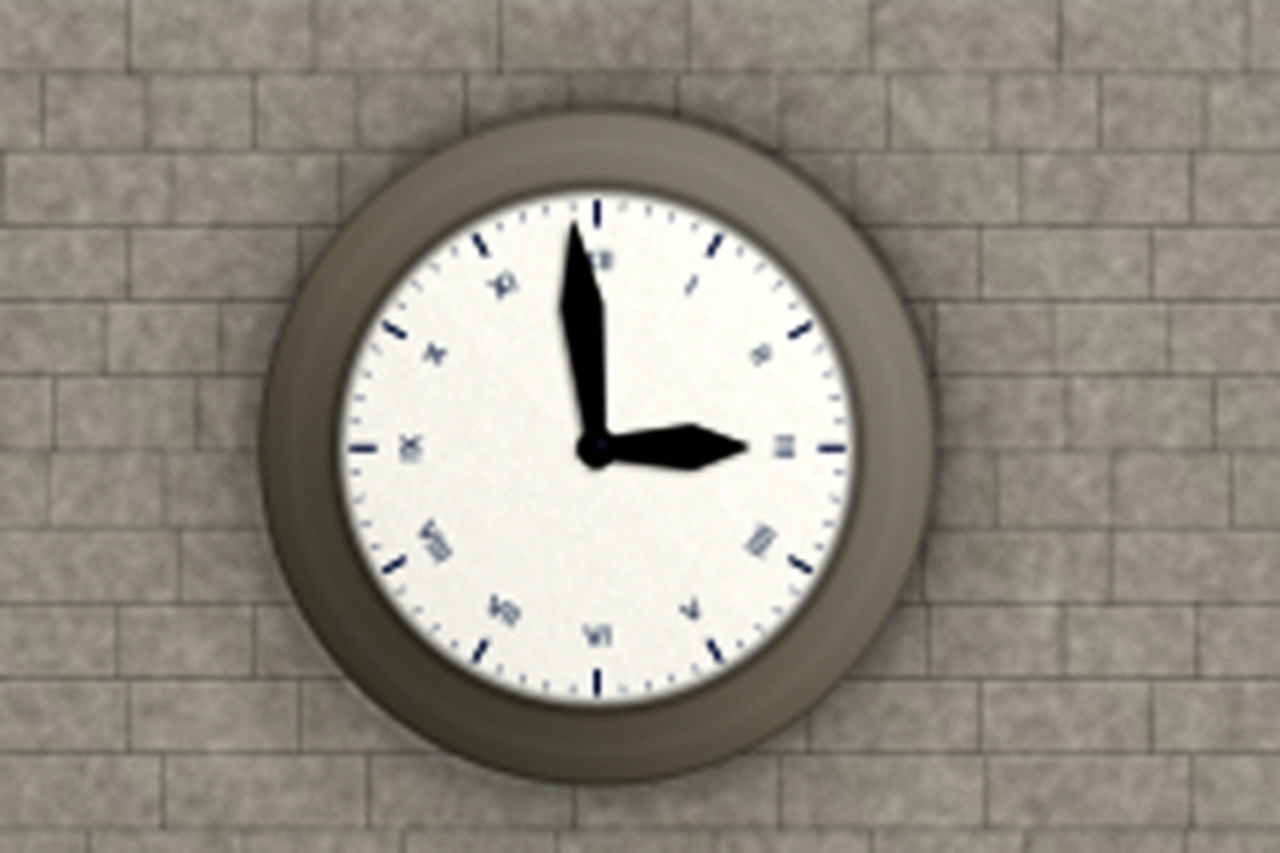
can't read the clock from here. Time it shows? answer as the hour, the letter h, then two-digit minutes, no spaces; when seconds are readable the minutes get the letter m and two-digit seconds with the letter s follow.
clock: 2h59
